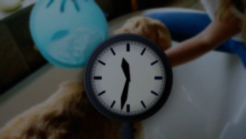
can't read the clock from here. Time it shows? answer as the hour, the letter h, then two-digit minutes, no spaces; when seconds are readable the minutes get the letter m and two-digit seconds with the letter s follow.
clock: 11h32
